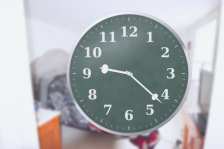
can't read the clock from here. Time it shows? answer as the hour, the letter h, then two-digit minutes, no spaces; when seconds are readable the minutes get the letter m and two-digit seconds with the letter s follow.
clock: 9h22
